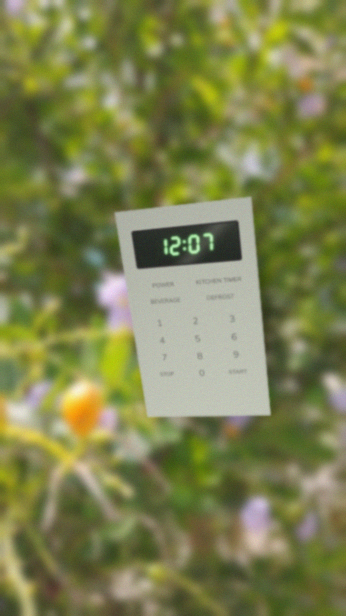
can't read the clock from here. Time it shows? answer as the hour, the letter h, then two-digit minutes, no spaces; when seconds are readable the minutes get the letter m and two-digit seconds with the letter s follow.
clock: 12h07
